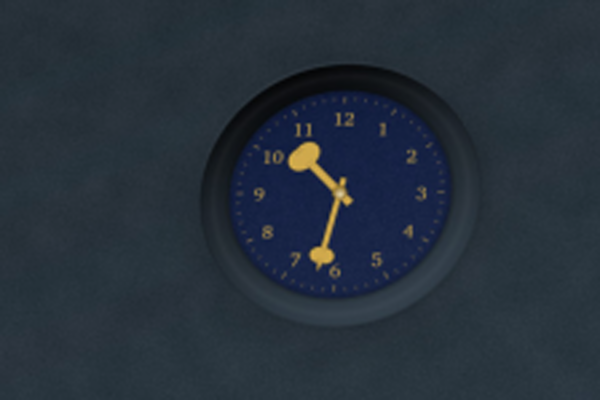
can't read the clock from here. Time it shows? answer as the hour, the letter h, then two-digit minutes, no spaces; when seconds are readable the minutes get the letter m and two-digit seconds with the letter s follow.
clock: 10h32
